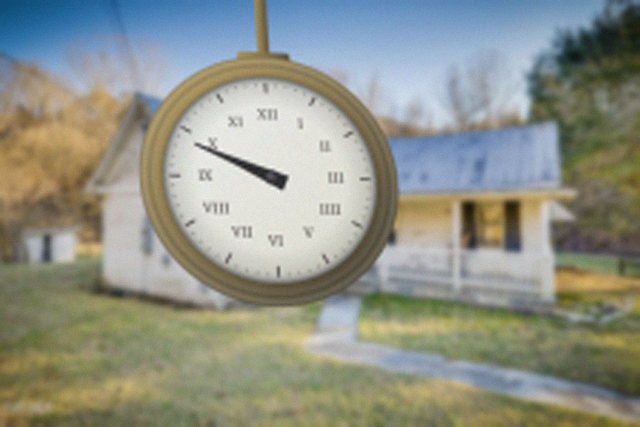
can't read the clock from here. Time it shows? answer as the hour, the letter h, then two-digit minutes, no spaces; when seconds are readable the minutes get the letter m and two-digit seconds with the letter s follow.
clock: 9h49
